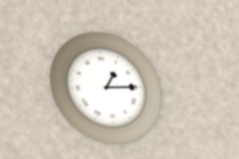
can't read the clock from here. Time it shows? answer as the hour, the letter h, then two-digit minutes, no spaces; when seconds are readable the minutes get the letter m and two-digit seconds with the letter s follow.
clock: 1h15
